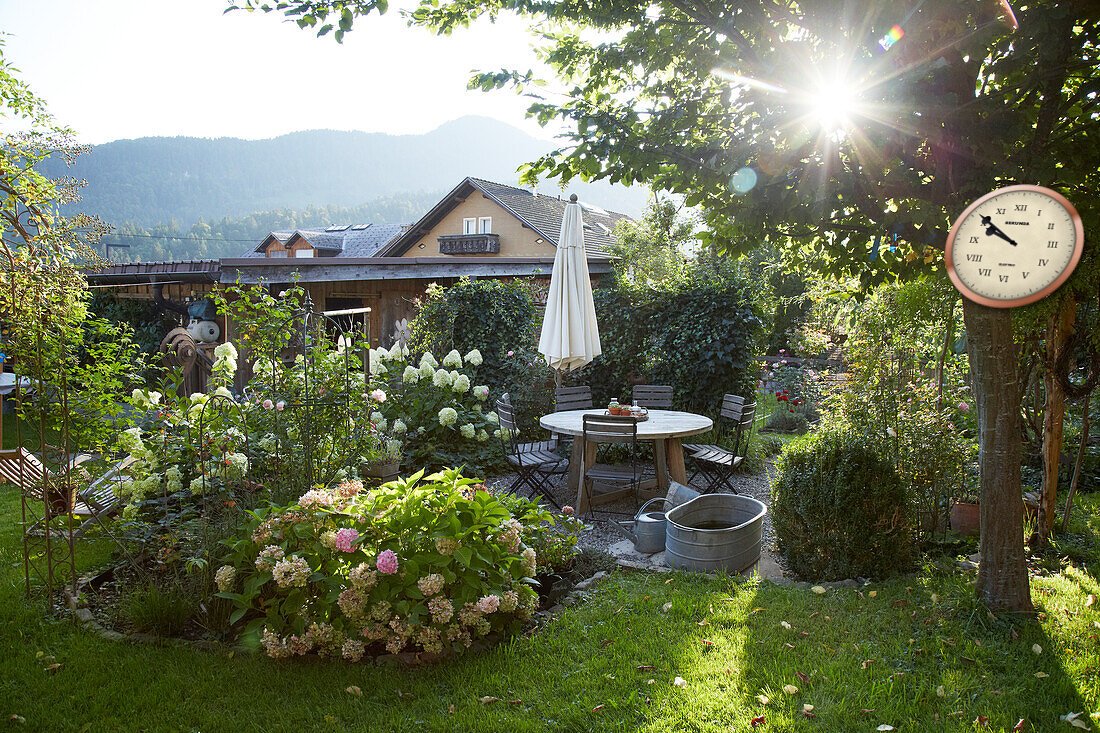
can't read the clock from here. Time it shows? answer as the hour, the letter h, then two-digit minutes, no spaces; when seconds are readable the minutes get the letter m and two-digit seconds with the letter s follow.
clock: 9h51
